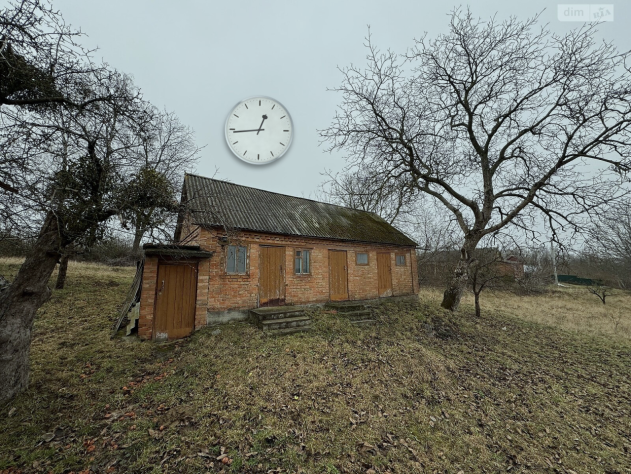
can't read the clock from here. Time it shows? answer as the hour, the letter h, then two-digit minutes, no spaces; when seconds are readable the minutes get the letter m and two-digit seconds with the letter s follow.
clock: 12h44
